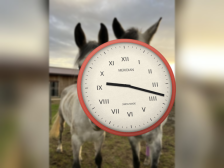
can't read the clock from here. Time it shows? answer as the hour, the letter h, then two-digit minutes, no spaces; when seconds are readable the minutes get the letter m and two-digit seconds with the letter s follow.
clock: 9h18
